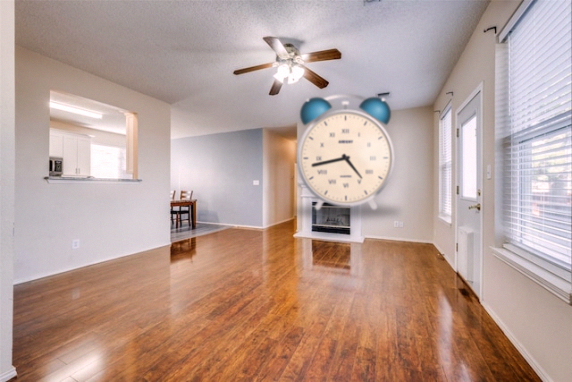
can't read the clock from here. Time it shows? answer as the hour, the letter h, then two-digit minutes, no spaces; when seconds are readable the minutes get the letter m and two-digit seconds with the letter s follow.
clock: 4h43
